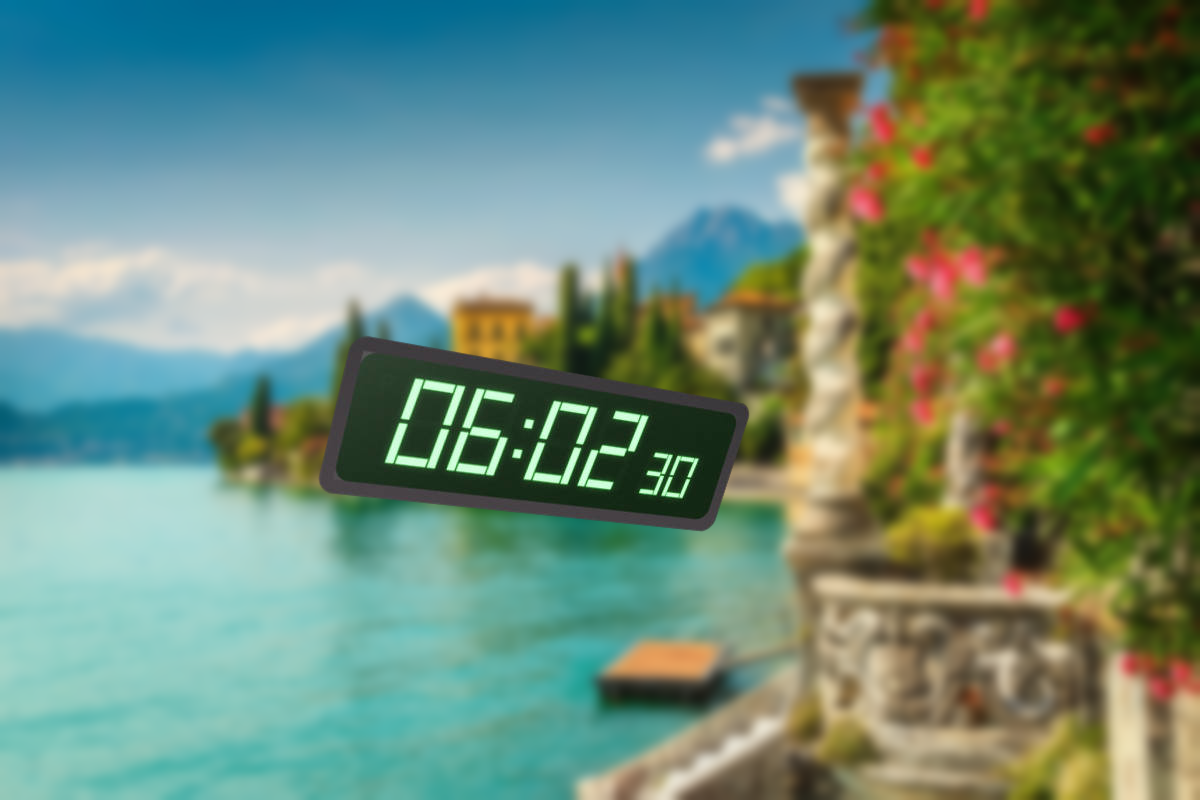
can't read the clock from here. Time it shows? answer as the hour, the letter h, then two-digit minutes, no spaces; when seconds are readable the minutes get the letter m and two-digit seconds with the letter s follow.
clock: 6h02m30s
